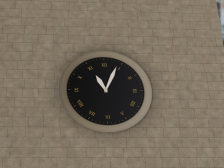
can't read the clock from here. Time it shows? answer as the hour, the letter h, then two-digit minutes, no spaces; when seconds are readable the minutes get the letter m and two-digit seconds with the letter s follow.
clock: 11h04
